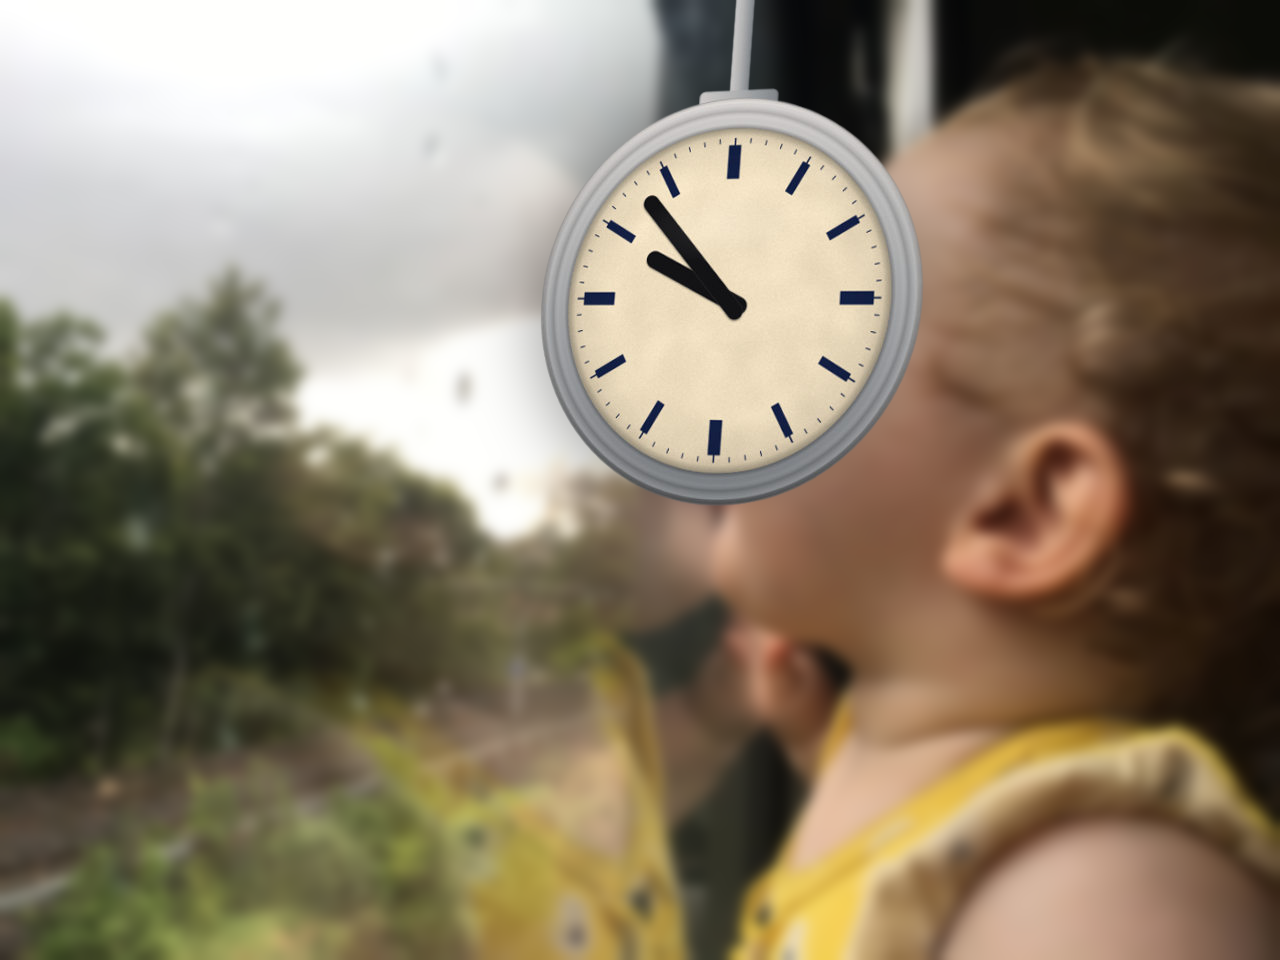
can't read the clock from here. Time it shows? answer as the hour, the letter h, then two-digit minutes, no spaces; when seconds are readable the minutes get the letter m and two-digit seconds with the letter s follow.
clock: 9h53
